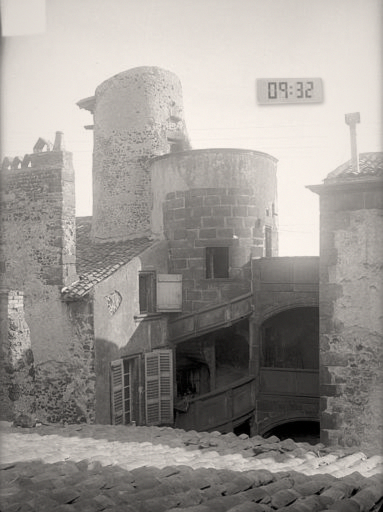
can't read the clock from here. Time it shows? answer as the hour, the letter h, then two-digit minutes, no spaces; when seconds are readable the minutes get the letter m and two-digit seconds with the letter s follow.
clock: 9h32
